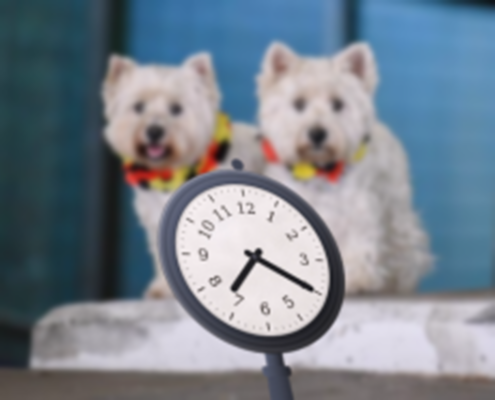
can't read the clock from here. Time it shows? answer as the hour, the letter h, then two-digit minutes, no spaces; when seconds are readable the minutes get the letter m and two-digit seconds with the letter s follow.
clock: 7h20
